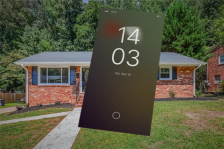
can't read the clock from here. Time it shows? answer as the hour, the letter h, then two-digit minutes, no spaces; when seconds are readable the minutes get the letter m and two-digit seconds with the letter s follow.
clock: 14h03
